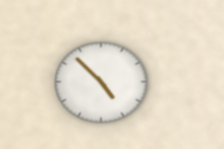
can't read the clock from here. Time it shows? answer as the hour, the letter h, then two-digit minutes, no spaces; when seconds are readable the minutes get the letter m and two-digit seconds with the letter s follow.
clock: 4h53
